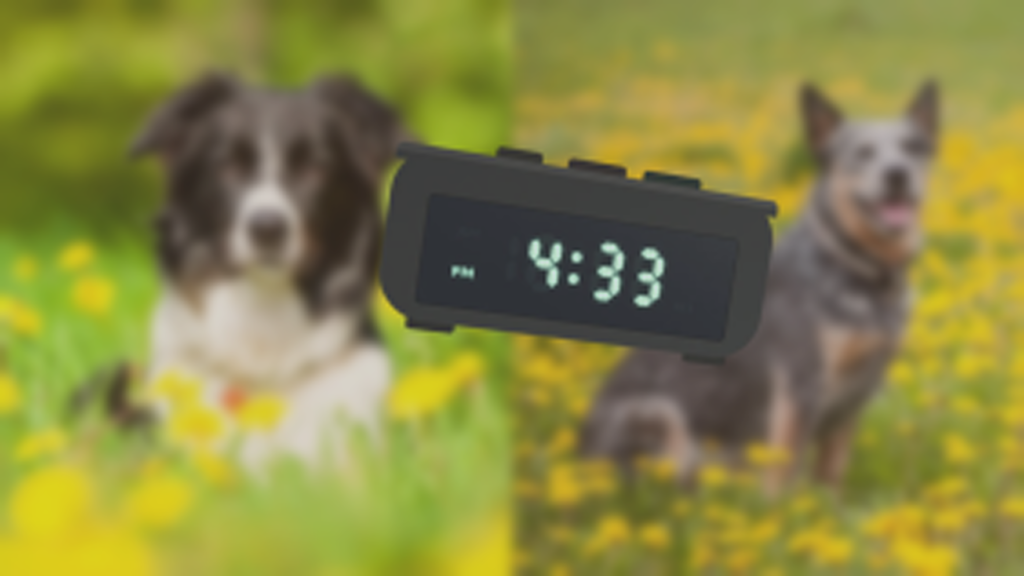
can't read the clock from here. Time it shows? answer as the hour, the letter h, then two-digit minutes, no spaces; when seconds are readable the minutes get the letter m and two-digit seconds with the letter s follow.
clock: 4h33
